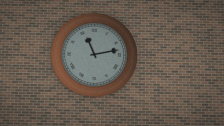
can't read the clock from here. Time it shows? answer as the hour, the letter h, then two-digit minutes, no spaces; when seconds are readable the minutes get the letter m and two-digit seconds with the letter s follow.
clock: 11h13
